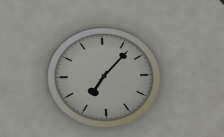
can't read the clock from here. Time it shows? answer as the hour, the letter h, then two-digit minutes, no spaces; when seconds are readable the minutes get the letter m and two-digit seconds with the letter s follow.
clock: 7h07
